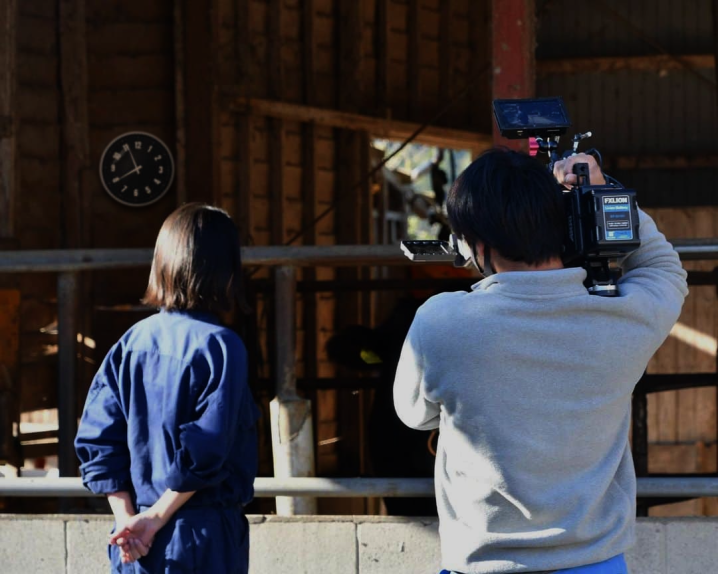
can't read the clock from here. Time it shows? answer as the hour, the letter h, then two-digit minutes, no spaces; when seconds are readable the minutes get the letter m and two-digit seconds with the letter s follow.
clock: 7h56
